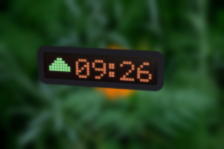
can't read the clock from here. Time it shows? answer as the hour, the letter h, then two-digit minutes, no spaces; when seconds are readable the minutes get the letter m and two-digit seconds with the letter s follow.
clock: 9h26
